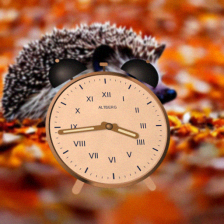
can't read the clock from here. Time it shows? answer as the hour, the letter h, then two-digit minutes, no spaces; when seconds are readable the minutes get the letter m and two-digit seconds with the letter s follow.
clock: 3h44
